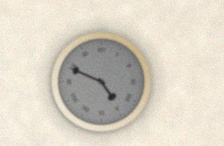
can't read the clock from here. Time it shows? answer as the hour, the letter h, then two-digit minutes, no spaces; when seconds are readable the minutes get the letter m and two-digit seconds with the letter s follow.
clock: 4h49
